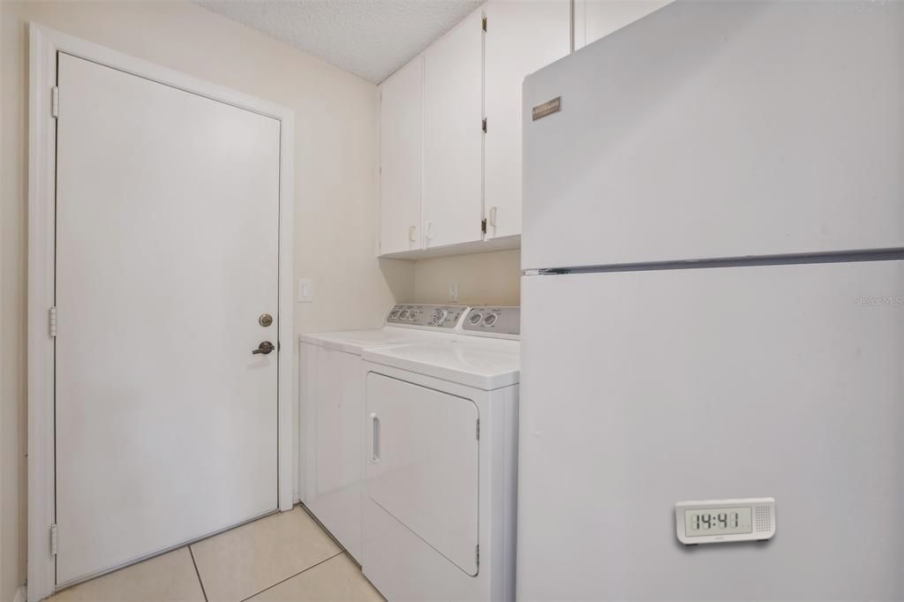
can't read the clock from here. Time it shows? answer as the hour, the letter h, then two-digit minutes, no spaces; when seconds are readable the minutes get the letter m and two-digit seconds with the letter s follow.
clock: 14h41
